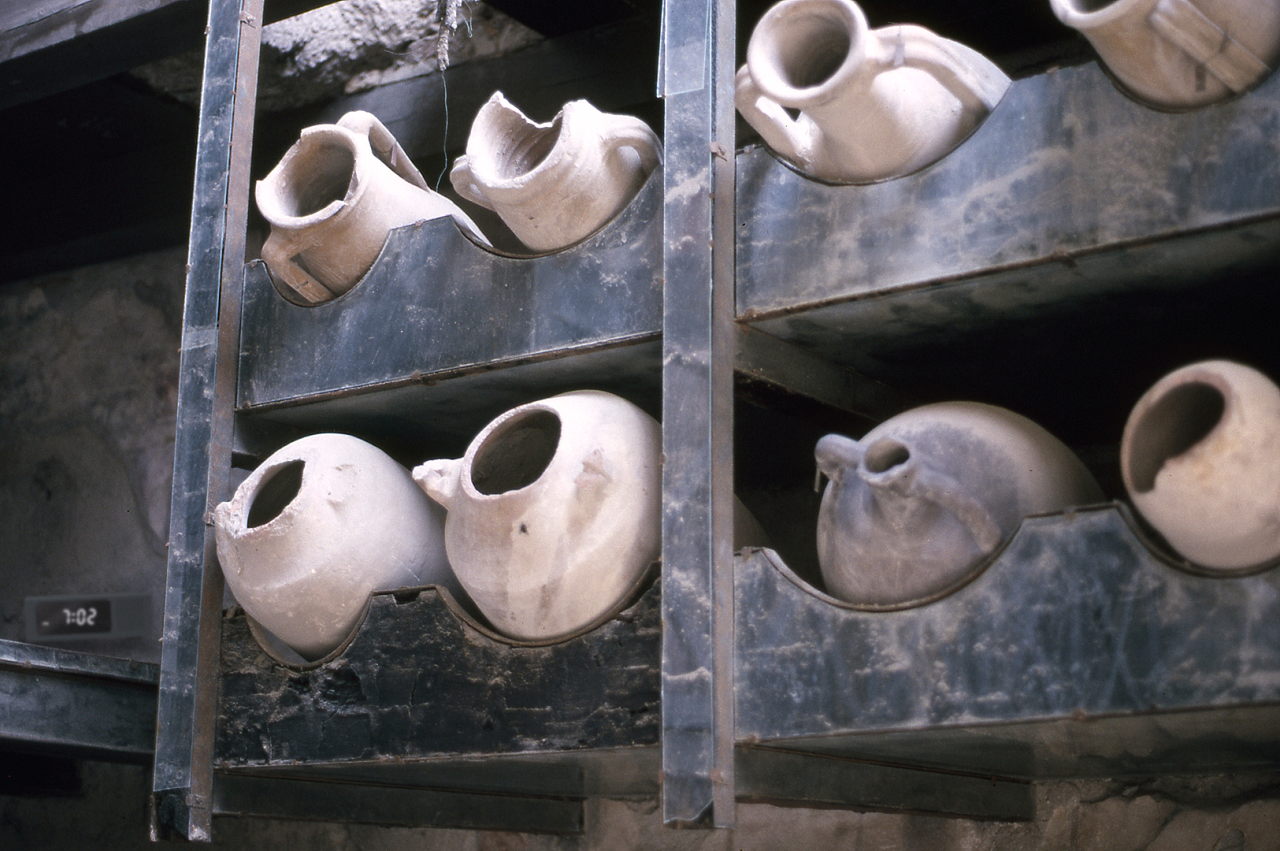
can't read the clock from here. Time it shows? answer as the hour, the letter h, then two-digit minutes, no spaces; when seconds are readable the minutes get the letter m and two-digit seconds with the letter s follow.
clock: 7h02
